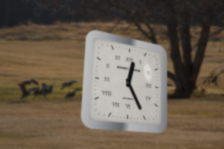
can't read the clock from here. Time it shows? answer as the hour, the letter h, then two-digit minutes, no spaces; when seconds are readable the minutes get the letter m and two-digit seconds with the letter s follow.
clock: 12h25
